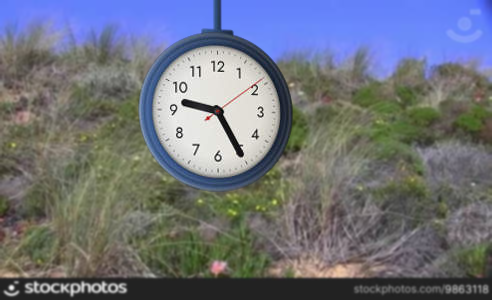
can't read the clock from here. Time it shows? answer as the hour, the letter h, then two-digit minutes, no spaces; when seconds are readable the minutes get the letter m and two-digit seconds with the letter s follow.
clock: 9h25m09s
